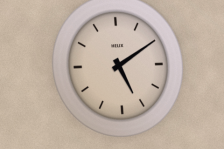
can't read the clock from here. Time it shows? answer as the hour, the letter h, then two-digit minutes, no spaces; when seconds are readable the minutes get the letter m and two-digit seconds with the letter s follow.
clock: 5h10
